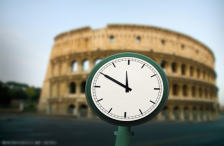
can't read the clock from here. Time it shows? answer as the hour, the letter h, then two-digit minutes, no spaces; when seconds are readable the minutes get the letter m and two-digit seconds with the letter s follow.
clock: 11h50
